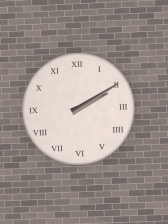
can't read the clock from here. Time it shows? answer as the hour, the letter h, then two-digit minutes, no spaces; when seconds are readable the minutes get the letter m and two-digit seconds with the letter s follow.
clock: 2h10
